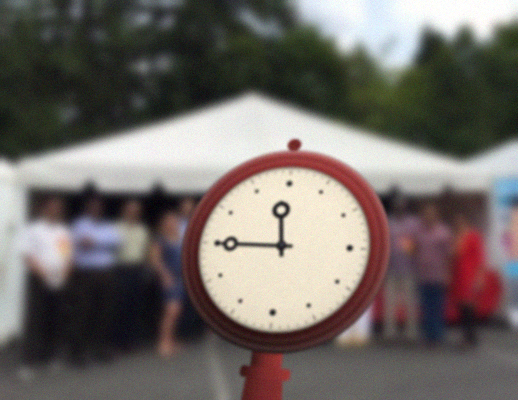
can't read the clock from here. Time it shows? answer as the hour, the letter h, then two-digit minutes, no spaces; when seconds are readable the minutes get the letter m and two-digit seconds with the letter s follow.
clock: 11h45
